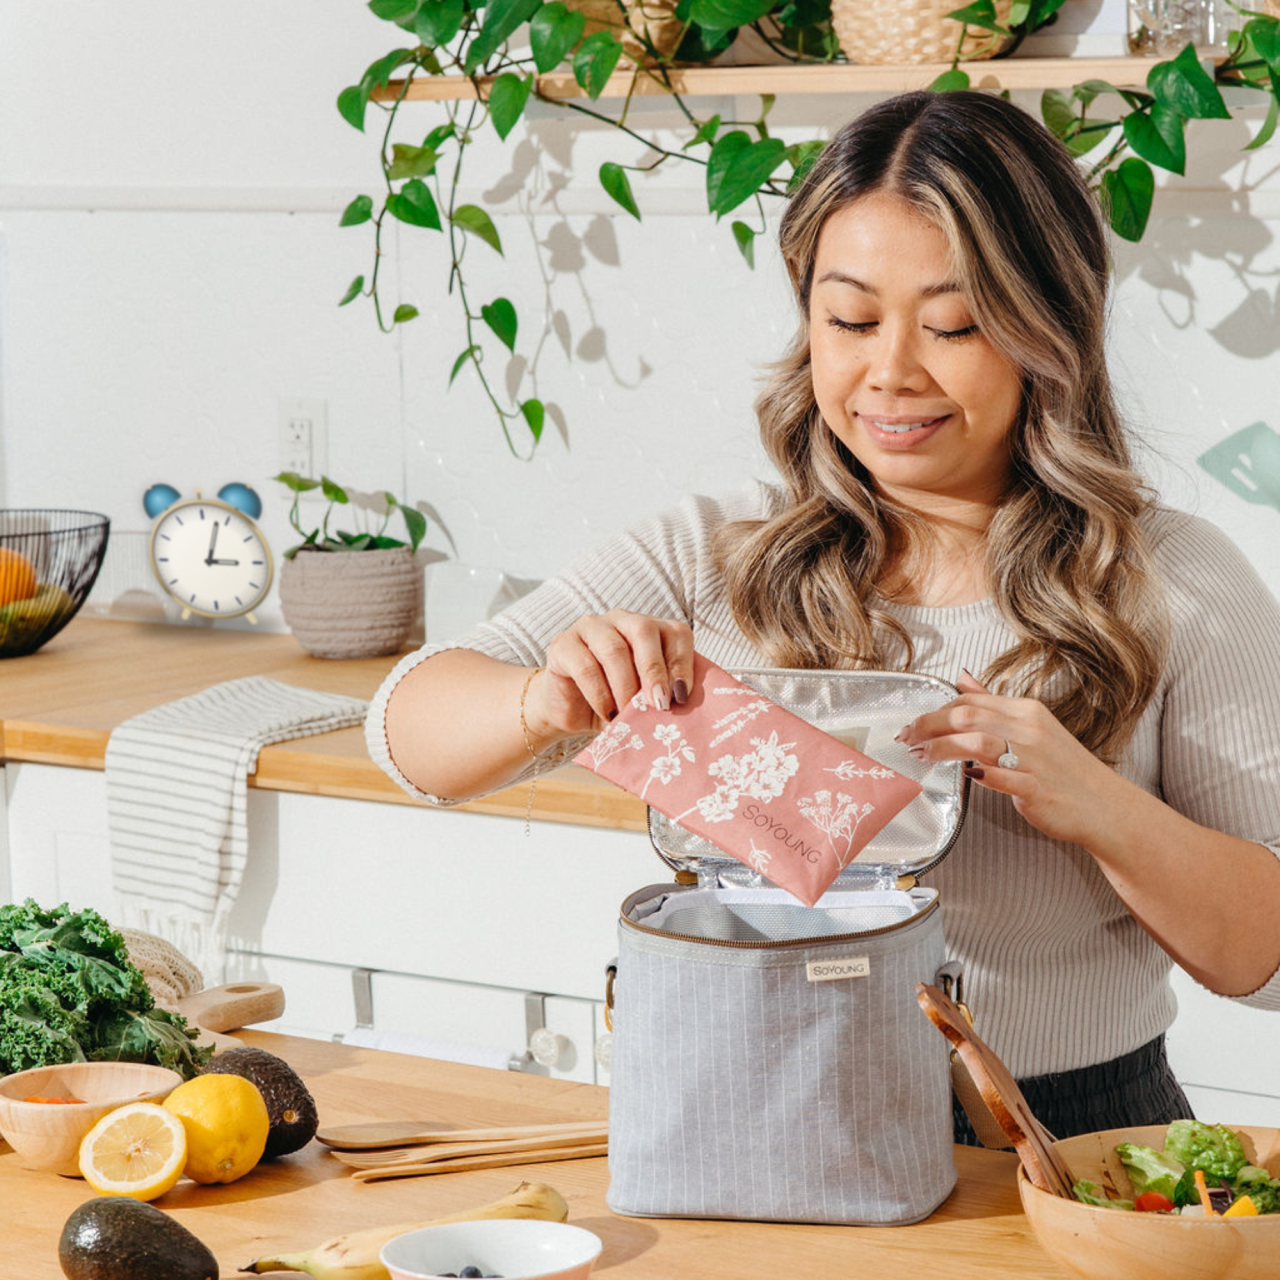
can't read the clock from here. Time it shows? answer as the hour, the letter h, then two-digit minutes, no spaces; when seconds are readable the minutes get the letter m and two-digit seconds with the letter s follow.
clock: 3h03
